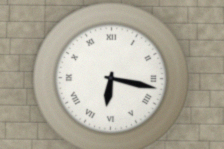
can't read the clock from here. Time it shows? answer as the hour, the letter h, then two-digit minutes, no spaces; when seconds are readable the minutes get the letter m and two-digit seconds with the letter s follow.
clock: 6h17
